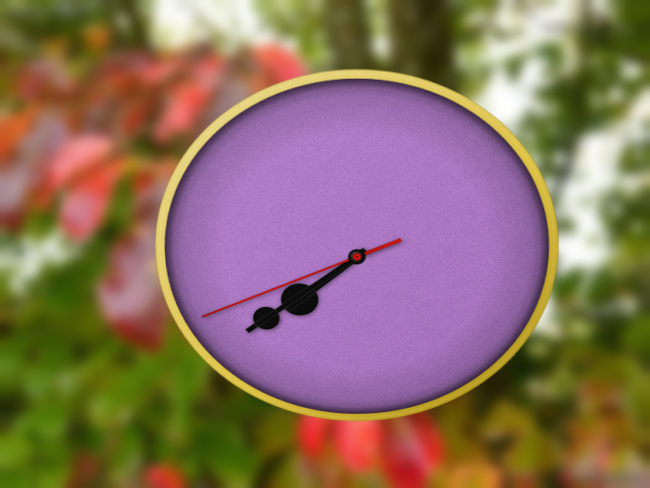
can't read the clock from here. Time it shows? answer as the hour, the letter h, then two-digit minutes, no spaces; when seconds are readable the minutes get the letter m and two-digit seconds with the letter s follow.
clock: 7h38m41s
